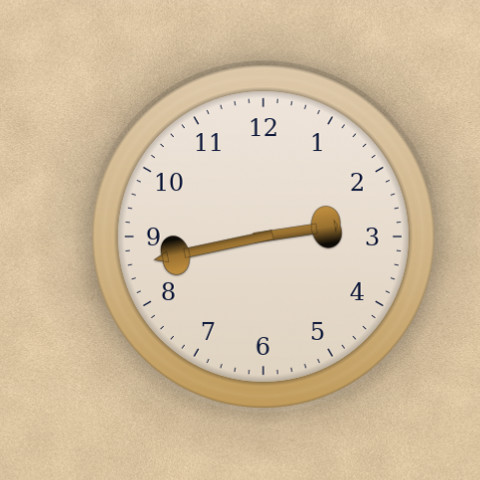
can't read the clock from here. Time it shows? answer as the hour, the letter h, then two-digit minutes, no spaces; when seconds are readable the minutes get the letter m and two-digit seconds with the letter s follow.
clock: 2h43
